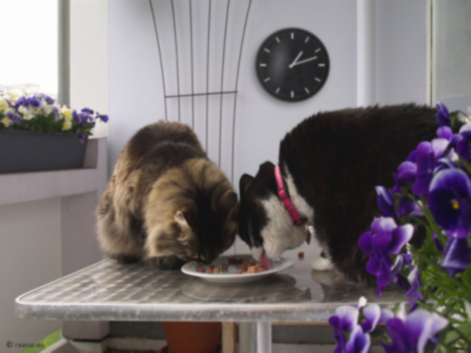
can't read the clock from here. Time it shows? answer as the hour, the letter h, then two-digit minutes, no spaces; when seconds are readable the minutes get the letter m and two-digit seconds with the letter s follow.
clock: 1h12
